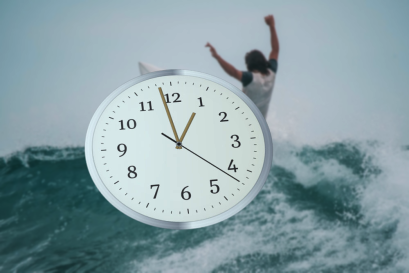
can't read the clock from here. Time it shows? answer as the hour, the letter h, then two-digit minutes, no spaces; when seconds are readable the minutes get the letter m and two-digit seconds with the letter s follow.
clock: 12h58m22s
